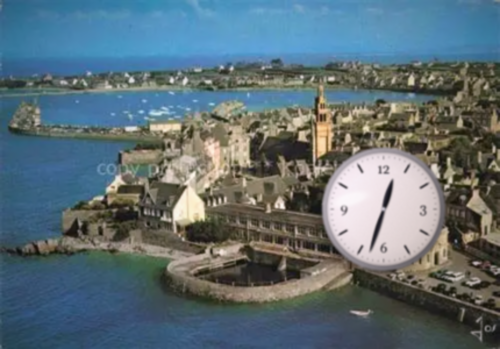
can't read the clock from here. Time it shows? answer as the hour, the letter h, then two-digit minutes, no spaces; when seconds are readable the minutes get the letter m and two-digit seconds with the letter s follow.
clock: 12h33
